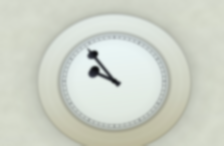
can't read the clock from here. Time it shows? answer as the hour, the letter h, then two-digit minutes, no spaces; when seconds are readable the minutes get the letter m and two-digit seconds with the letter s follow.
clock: 9h54
